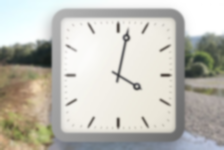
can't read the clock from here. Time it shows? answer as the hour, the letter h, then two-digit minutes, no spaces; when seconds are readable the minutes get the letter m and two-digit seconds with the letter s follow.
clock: 4h02
